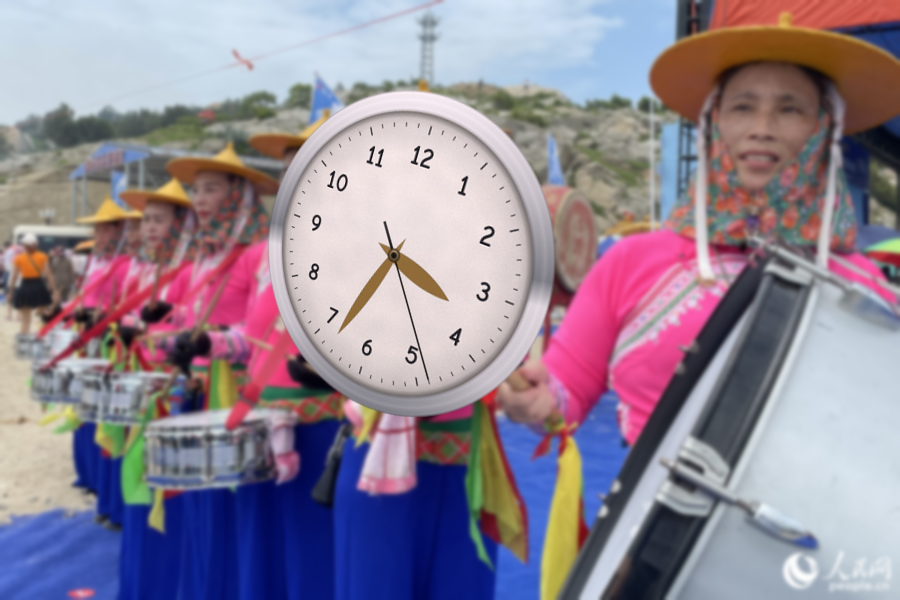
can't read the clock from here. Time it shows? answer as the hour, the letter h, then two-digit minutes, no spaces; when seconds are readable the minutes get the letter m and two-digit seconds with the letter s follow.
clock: 3h33m24s
